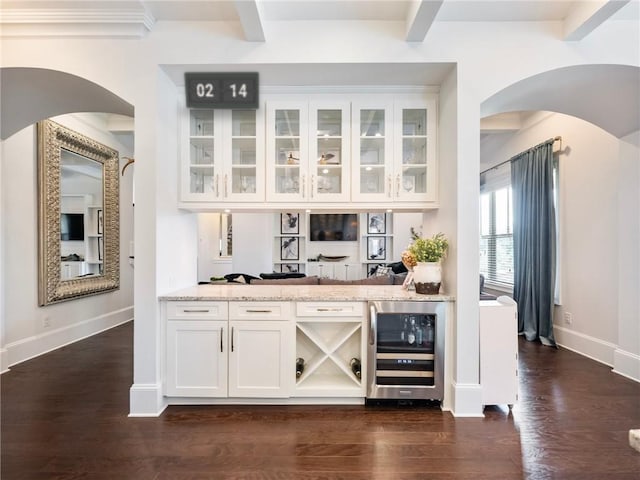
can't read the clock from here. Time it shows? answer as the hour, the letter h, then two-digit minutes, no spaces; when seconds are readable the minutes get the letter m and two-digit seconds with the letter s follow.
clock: 2h14
